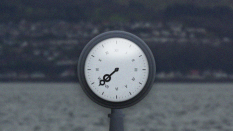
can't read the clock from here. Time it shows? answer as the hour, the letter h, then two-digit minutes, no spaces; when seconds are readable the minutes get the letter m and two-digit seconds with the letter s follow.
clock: 7h38
